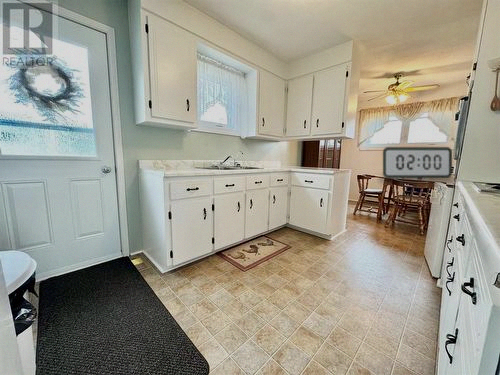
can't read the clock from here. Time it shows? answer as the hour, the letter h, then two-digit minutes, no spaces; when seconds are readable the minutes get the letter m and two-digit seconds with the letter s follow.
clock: 2h00
